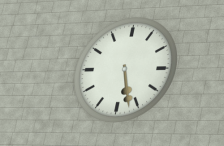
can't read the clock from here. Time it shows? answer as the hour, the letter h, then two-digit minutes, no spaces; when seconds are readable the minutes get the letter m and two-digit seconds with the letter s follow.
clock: 5h27
